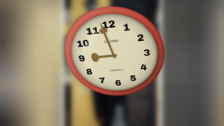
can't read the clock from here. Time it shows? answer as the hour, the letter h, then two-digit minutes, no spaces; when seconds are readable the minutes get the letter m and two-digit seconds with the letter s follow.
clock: 8h58
